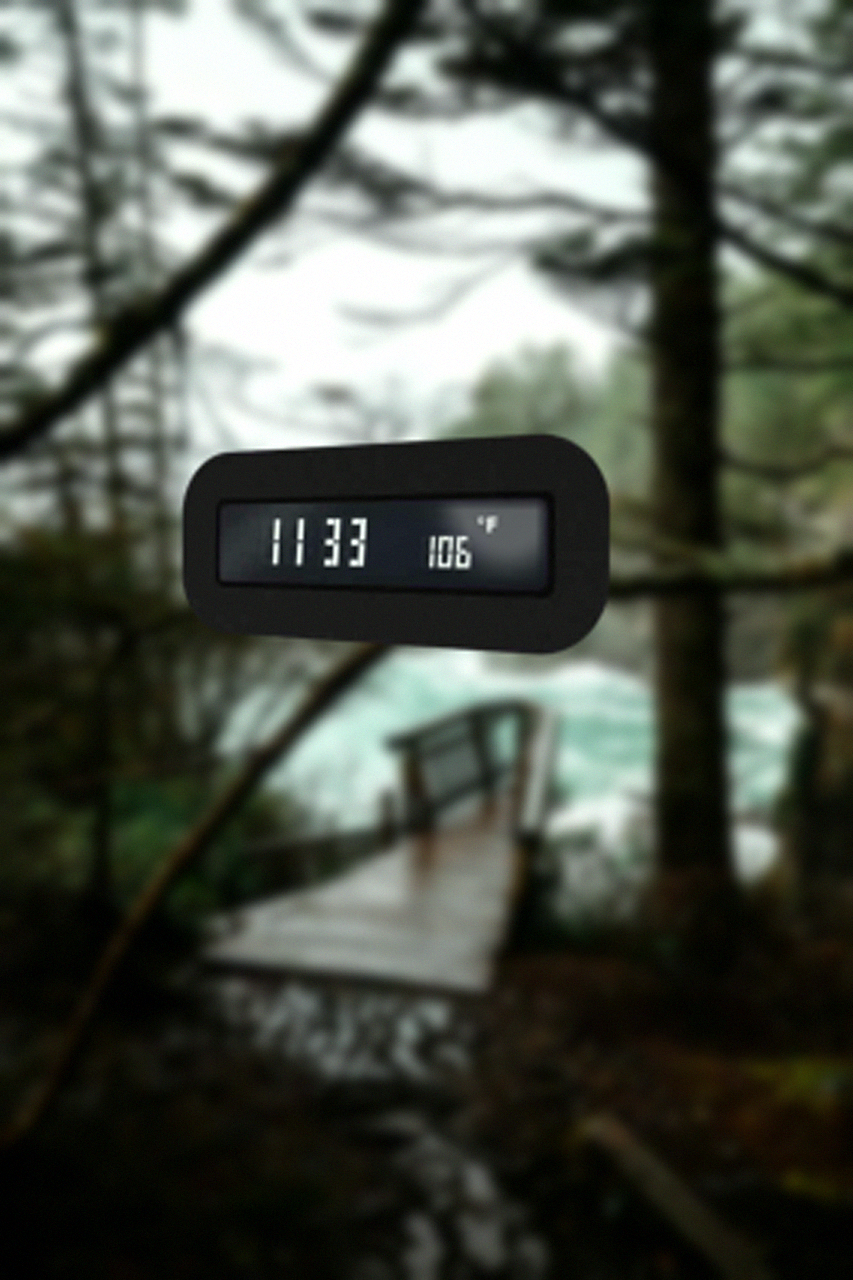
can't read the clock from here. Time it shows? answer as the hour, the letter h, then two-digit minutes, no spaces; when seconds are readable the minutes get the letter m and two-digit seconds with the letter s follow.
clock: 11h33
